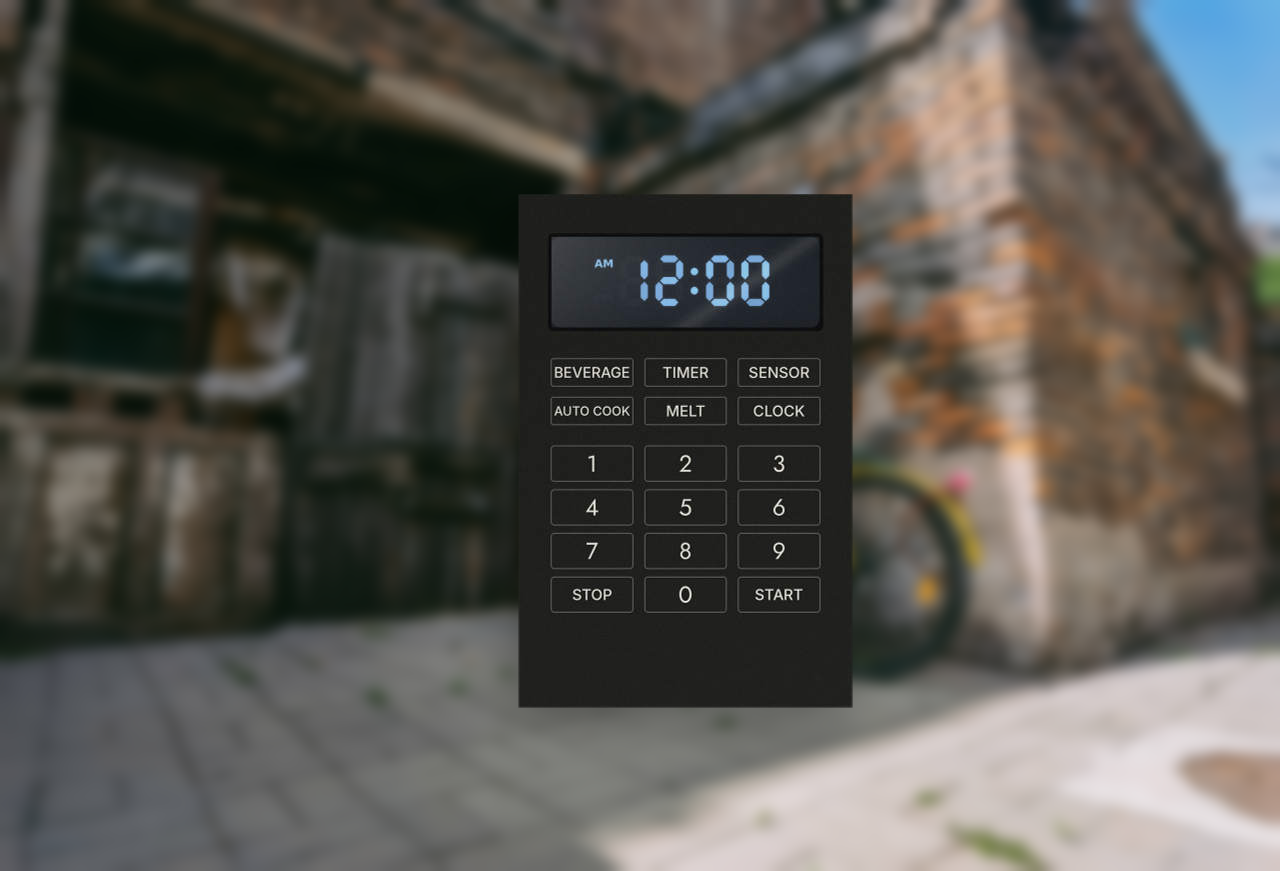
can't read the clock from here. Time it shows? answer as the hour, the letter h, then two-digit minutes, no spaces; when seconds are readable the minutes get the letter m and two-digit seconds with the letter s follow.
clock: 12h00
